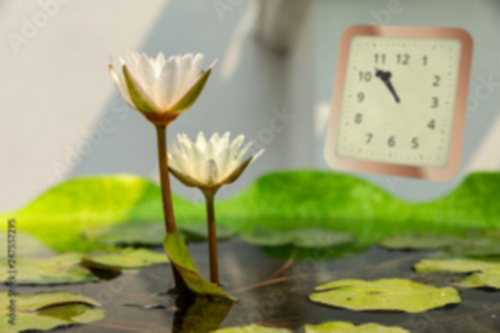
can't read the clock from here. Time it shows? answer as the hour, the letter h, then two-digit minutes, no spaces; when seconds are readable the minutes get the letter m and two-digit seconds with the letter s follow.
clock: 10h53
